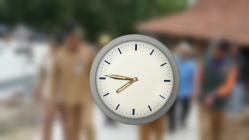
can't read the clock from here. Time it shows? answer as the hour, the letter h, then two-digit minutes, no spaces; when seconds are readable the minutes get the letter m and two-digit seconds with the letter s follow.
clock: 7h46
